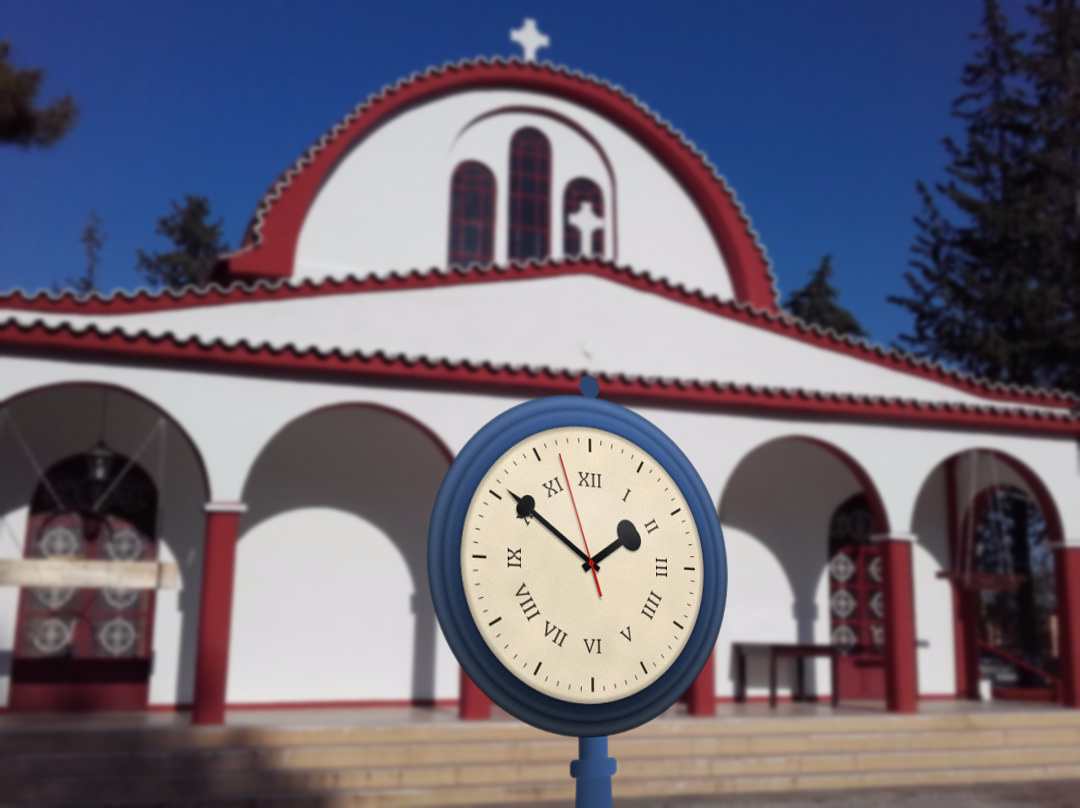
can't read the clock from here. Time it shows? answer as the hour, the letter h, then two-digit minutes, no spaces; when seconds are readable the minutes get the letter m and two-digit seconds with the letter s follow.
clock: 1h50m57s
